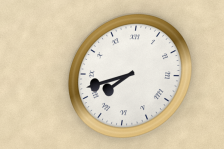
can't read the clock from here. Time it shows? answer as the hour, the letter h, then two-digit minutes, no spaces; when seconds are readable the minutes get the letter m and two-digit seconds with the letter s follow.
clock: 7h42
